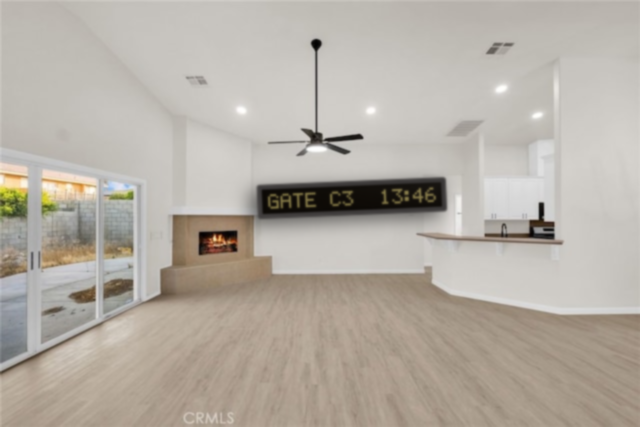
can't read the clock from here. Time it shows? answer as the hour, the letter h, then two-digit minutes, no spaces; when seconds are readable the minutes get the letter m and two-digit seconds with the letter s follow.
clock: 13h46
